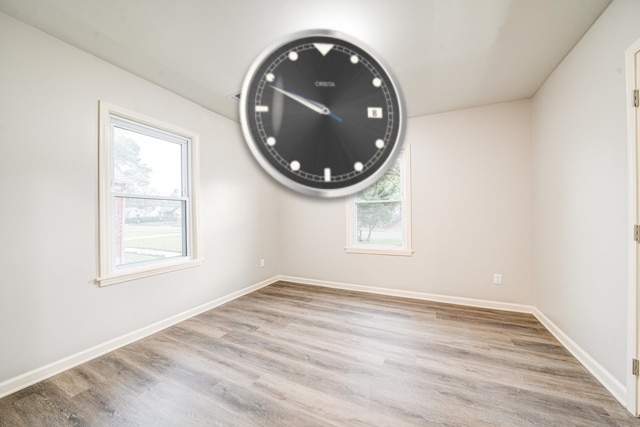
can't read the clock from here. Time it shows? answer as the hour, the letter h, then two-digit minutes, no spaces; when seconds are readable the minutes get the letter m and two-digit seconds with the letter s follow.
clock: 9h48m50s
